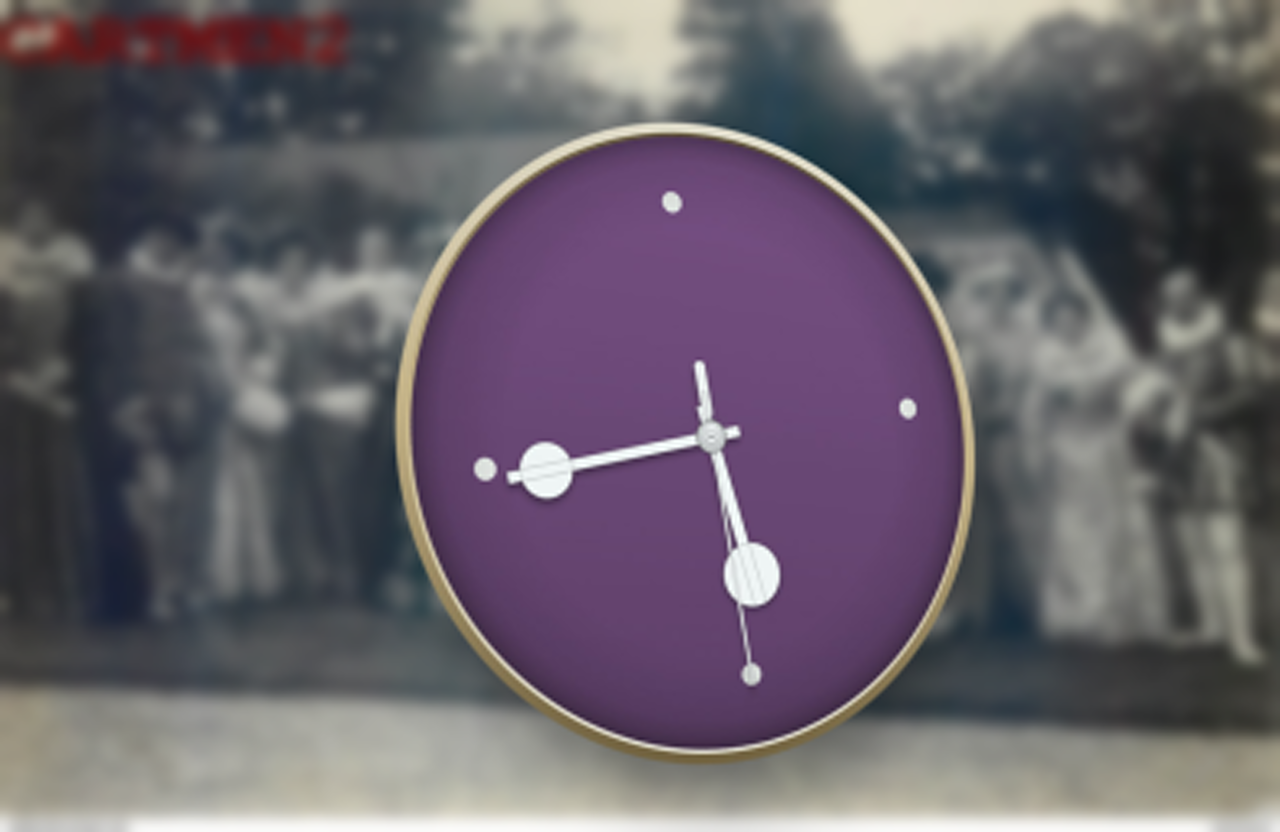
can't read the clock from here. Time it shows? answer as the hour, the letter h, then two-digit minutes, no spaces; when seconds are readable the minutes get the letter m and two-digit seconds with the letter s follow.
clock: 5h44m30s
